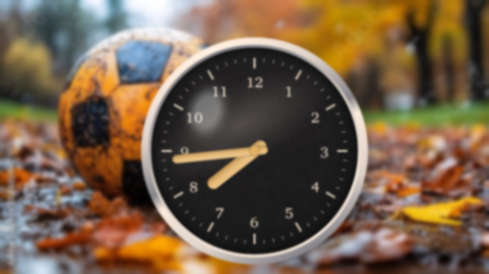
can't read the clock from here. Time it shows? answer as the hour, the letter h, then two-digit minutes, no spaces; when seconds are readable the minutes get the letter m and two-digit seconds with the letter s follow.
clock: 7h44
